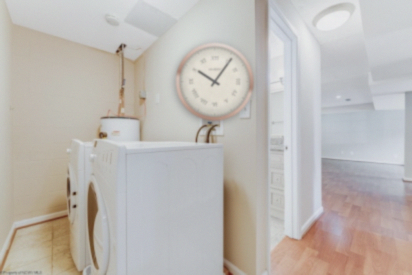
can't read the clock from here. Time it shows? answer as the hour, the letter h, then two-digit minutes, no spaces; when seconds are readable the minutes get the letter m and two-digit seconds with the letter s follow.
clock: 10h06
